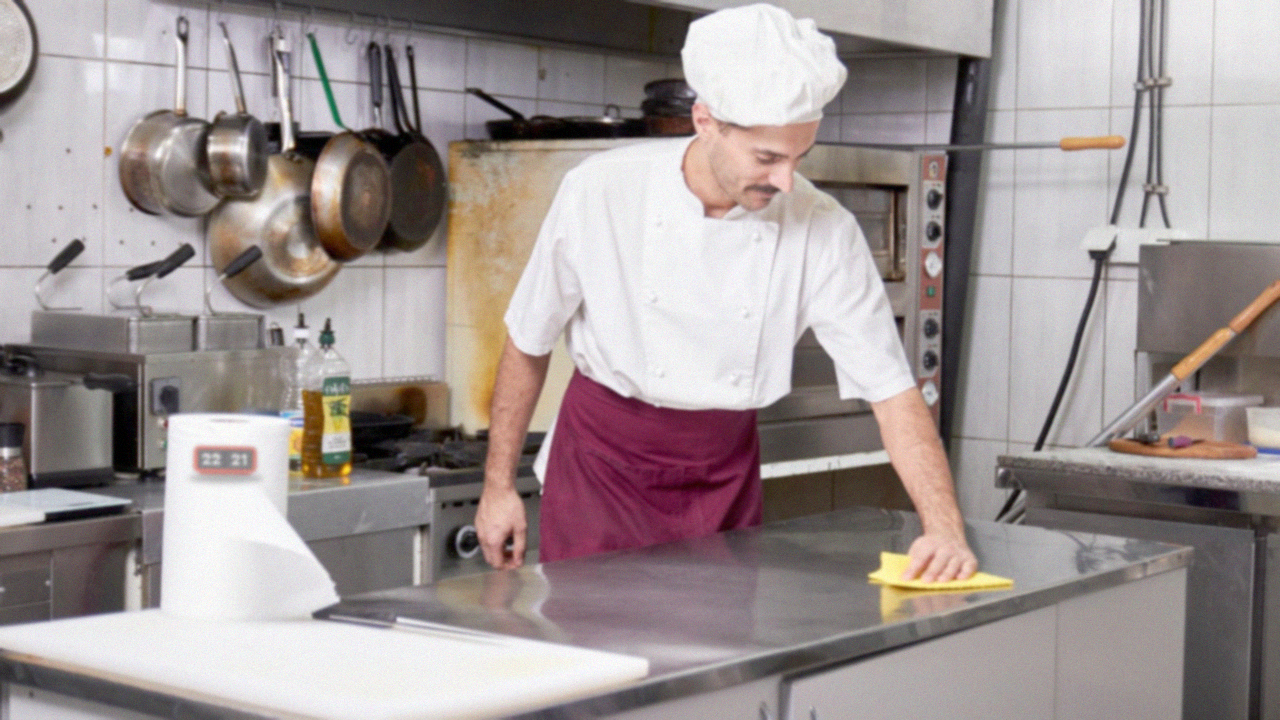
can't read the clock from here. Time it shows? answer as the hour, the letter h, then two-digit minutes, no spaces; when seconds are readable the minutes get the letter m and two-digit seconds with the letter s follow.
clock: 22h21
